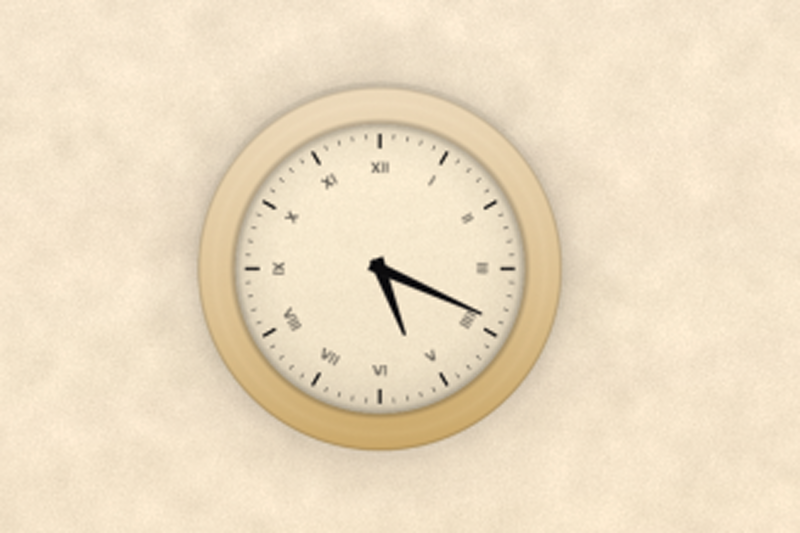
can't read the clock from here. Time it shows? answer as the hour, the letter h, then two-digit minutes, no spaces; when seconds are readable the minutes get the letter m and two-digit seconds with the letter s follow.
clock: 5h19
